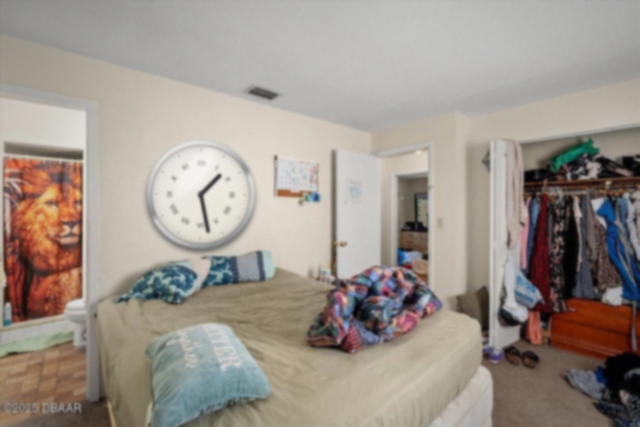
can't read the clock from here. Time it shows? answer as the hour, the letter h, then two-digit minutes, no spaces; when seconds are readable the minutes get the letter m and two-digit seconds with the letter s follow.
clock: 1h28
